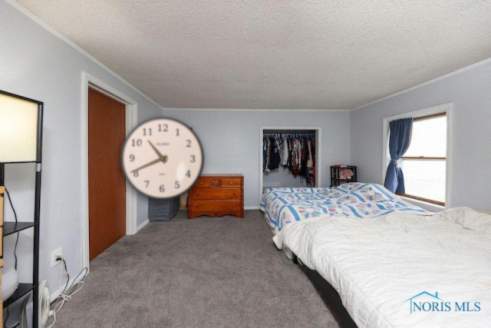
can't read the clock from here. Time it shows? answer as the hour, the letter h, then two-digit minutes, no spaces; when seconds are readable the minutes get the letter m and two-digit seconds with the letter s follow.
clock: 10h41
